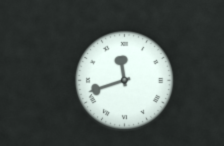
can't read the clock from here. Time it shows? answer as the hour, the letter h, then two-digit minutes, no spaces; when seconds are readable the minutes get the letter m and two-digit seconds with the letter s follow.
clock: 11h42
